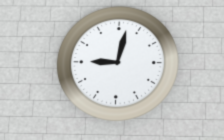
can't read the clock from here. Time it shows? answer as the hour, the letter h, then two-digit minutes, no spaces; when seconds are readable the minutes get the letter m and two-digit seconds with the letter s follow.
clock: 9h02
